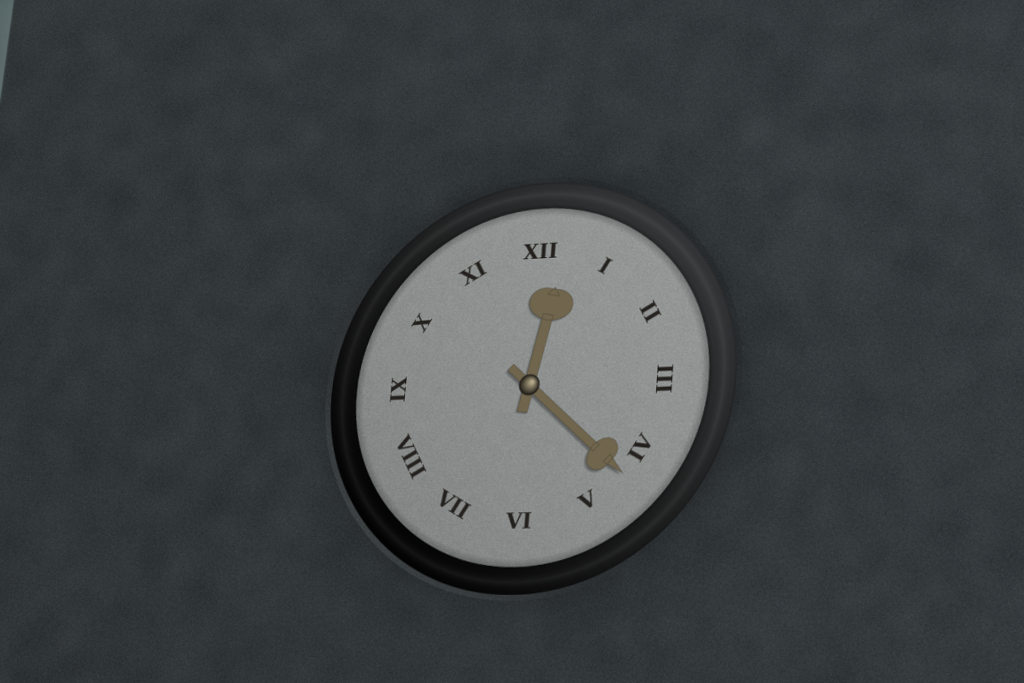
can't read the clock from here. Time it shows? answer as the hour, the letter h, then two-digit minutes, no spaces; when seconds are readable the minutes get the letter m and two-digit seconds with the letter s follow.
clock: 12h22
